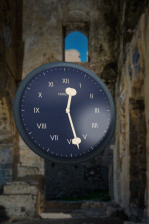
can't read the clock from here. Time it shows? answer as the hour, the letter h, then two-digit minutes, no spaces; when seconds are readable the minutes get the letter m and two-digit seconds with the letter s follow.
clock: 12h28
